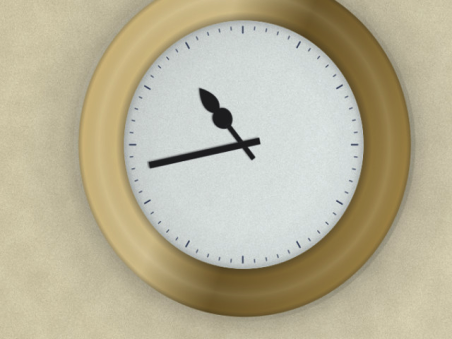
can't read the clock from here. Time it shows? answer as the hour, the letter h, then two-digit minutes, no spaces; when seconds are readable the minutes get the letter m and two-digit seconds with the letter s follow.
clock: 10h43
